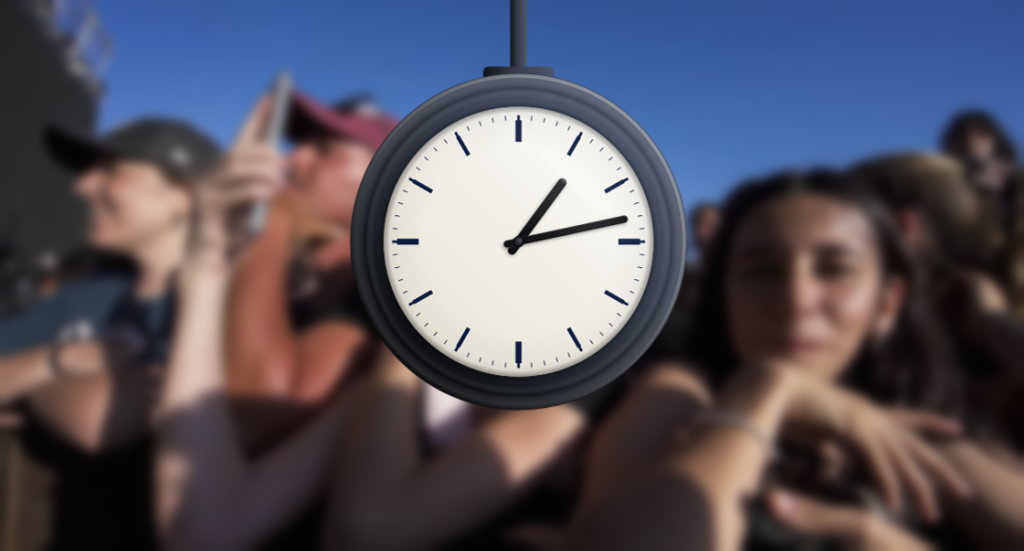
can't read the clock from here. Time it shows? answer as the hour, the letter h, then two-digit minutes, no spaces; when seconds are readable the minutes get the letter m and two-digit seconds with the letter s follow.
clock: 1h13
